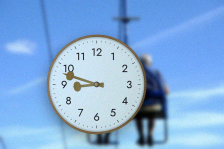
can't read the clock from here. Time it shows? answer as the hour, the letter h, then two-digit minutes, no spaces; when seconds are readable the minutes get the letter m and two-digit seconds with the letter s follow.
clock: 8h48
